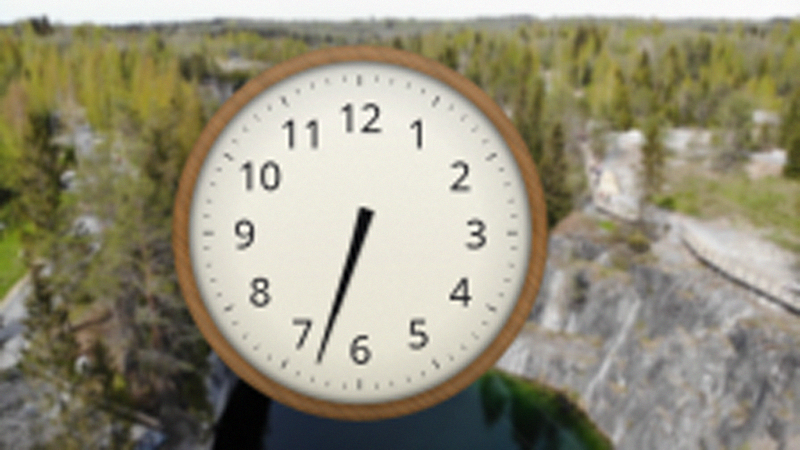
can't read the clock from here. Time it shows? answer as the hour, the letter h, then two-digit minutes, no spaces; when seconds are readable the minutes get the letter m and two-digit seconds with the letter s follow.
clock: 6h33
